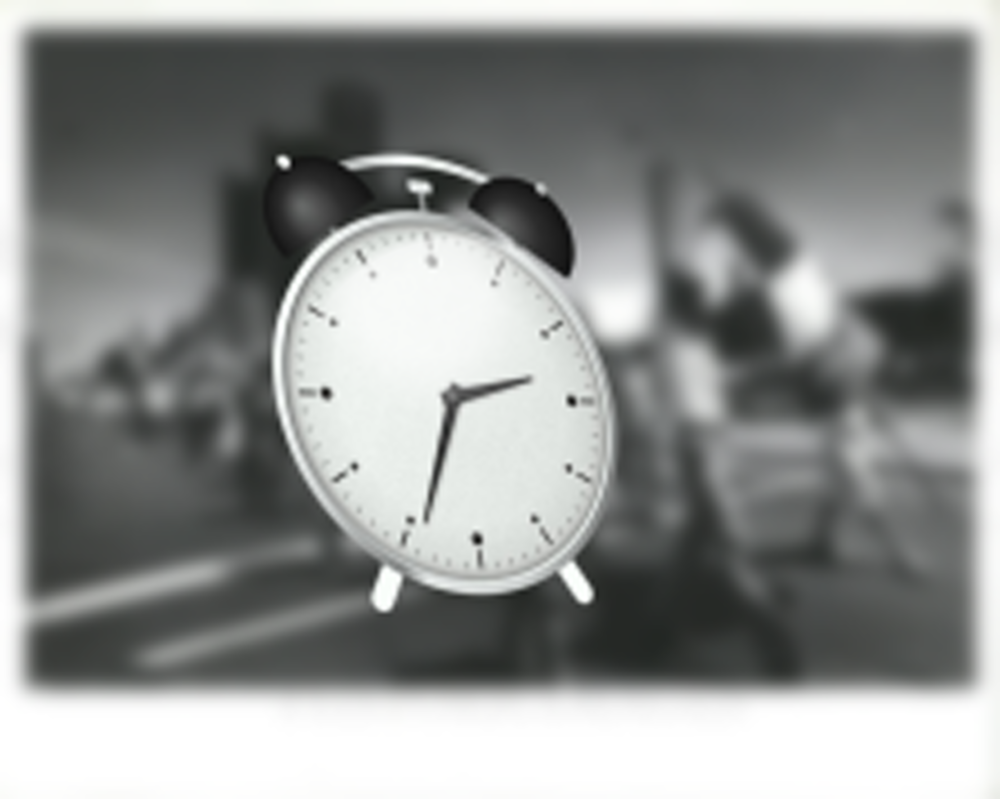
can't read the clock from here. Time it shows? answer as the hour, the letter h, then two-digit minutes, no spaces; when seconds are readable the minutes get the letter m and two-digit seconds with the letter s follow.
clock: 2h34
